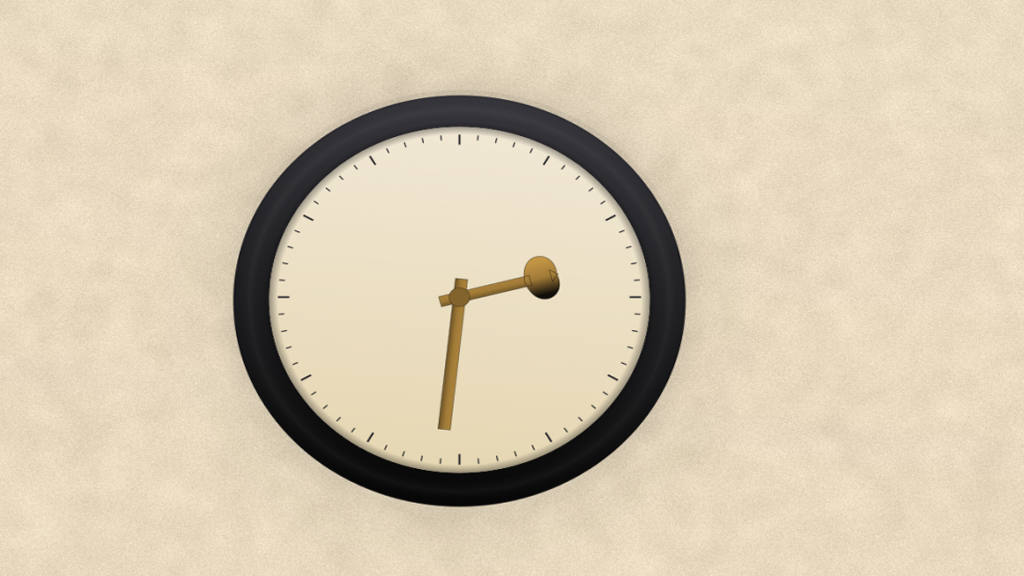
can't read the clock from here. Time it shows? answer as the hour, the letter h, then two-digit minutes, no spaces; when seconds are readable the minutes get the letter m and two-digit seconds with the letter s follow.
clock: 2h31
